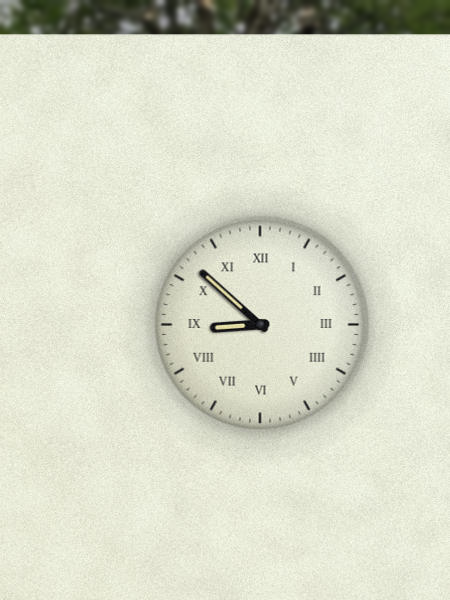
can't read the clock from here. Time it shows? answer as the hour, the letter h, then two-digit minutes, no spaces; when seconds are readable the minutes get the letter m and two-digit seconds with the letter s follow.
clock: 8h52
